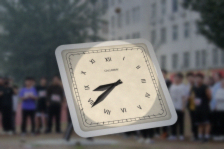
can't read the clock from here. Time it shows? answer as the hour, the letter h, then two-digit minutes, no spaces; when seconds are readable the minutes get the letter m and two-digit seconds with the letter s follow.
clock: 8h39
